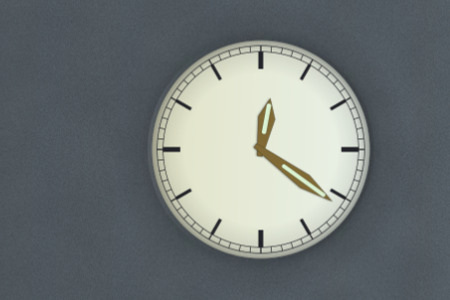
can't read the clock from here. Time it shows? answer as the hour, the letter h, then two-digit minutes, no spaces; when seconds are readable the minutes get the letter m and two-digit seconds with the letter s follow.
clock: 12h21
